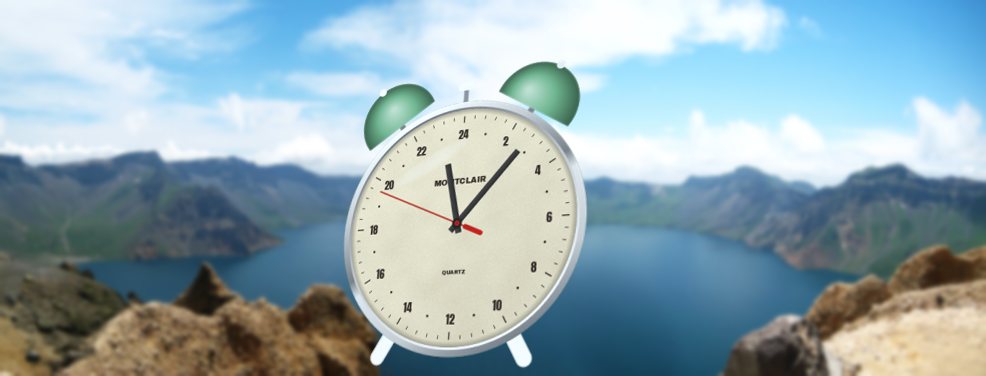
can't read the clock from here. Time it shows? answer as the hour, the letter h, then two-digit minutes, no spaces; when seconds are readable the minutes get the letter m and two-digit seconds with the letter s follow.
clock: 23h06m49s
